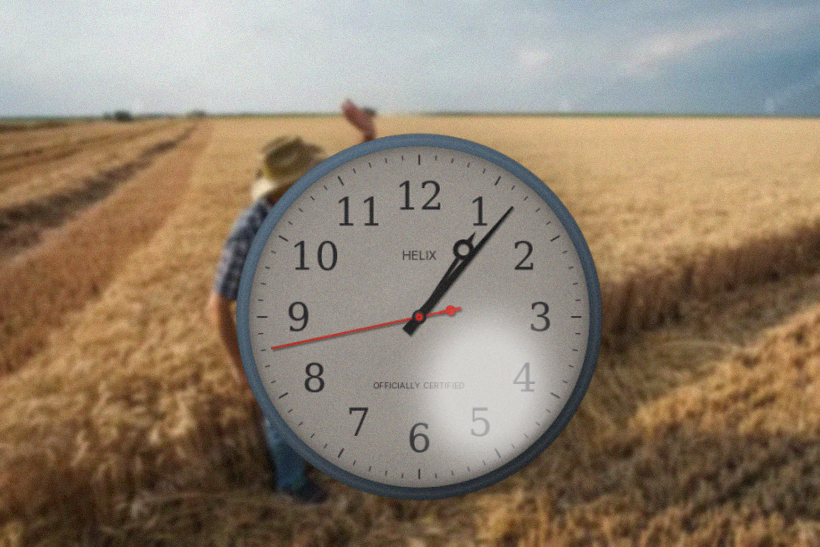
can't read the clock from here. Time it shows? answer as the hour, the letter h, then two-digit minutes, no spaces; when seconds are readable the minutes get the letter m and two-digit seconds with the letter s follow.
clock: 1h06m43s
